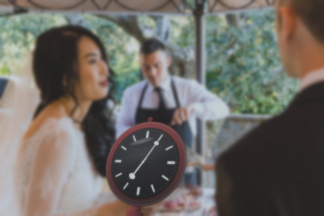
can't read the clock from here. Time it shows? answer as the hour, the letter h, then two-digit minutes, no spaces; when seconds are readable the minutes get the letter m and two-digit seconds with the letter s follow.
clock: 7h05
